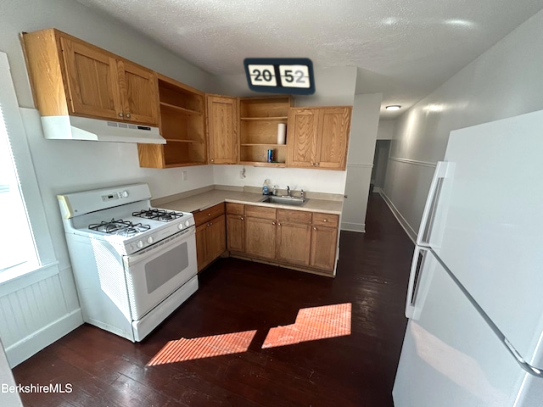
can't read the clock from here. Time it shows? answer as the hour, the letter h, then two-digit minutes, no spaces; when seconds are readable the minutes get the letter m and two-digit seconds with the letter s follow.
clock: 20h52
